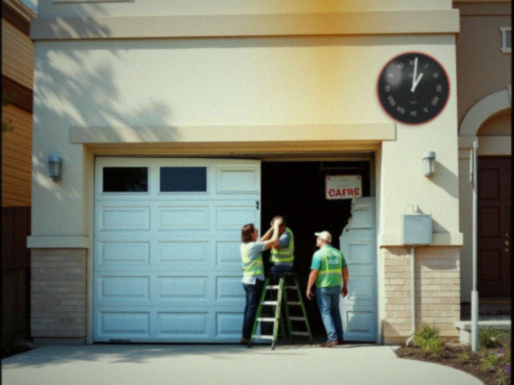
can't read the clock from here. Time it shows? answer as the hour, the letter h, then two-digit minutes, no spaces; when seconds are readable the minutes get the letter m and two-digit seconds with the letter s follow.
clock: 1h01
